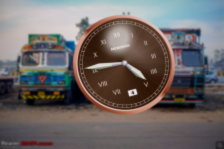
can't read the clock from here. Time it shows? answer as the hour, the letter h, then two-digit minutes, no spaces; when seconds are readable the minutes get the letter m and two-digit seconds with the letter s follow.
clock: 4h46
